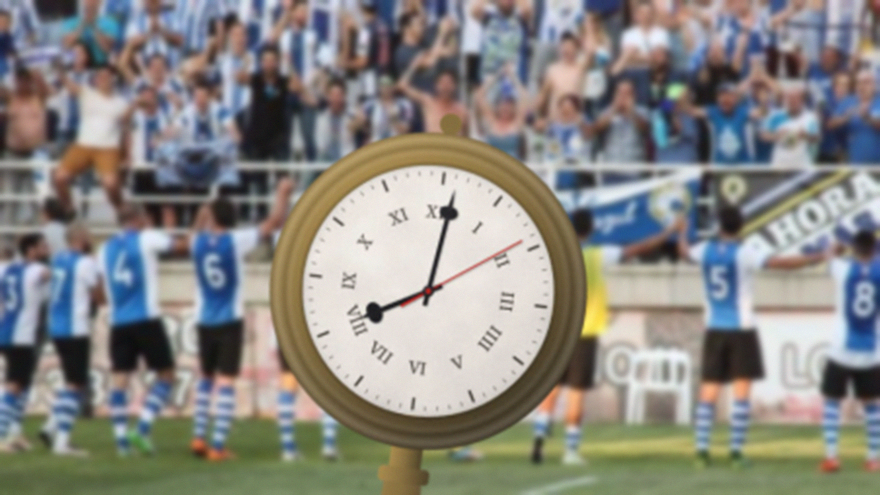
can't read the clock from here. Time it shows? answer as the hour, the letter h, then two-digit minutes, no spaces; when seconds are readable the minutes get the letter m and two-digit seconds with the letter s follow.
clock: 8h01m09s
